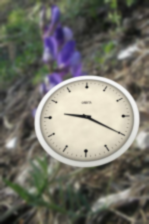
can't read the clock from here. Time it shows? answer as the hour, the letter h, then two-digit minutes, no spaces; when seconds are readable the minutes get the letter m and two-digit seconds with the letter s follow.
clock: 9h20
